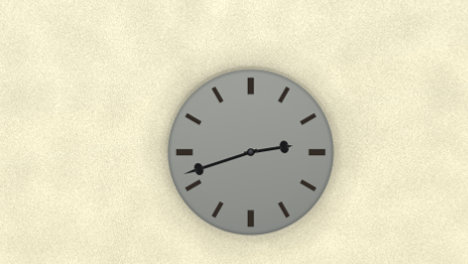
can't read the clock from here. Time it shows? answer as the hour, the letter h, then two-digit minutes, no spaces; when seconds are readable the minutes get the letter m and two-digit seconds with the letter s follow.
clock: 2h42
